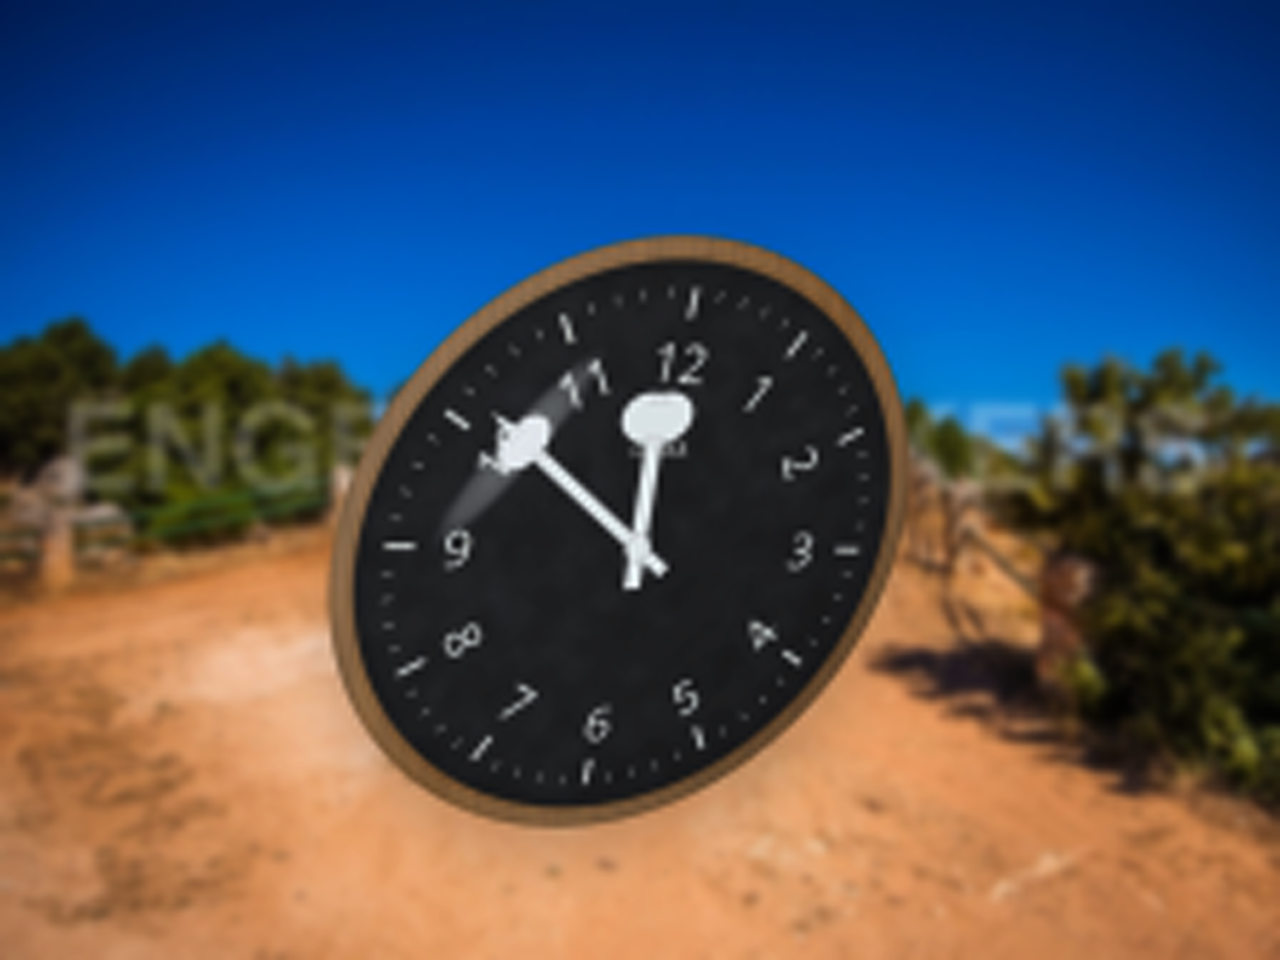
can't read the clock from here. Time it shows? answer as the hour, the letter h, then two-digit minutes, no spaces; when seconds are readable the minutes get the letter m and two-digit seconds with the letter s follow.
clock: 11h51
